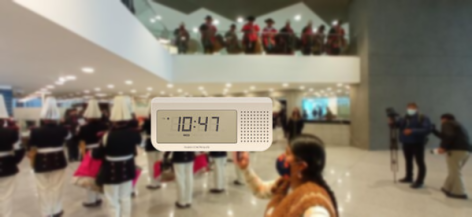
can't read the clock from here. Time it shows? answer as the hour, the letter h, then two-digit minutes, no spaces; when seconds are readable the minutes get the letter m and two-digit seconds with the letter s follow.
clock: 10h47
